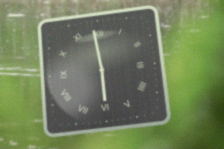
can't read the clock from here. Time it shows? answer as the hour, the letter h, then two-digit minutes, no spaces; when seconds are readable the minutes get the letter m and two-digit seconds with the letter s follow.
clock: 5h59
